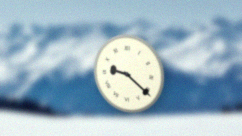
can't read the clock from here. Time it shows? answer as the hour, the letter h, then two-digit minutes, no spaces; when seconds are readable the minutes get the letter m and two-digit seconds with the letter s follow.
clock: 9h21
